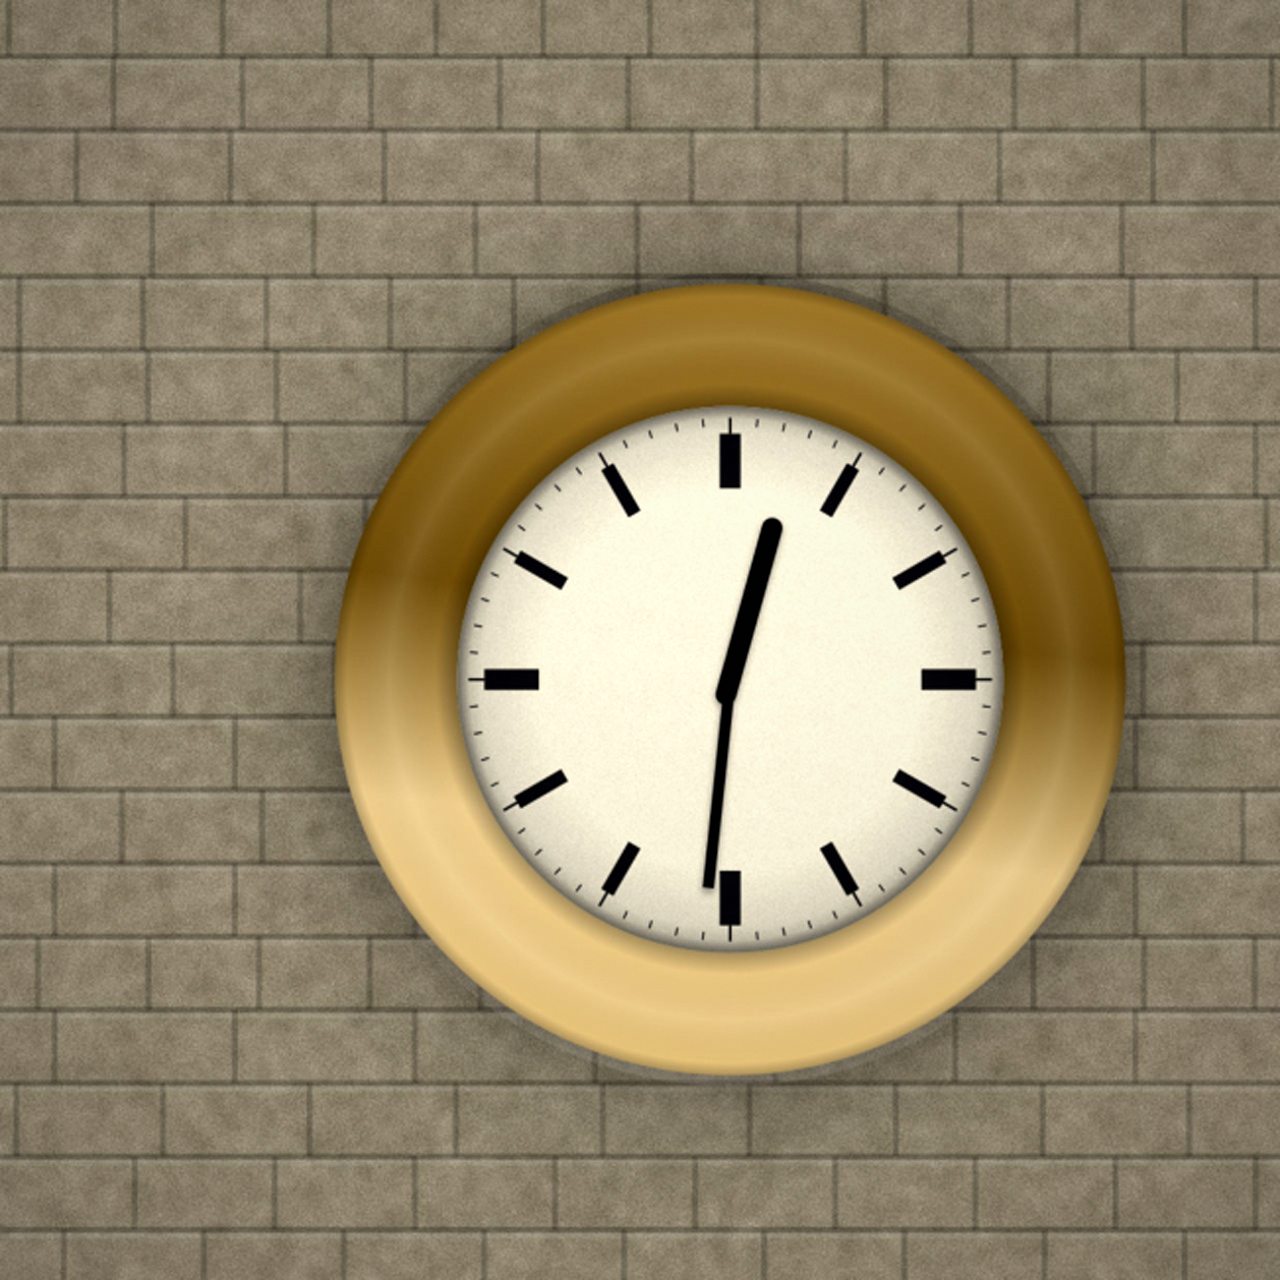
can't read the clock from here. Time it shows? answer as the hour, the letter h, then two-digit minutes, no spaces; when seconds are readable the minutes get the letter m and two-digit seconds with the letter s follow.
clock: 12h31
